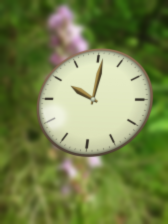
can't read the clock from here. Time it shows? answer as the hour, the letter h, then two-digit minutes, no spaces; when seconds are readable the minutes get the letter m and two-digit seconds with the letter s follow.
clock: 10h01
